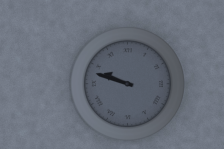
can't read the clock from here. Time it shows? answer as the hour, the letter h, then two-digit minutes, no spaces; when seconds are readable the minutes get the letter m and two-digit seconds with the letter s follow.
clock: 9h48
